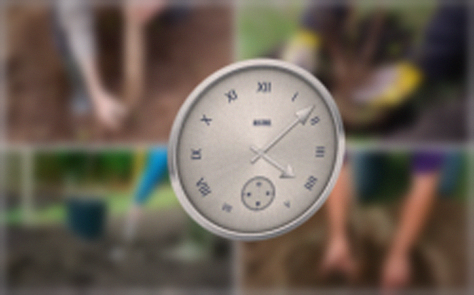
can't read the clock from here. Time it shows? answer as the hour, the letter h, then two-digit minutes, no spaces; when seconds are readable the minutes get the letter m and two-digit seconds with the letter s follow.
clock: 4h08
